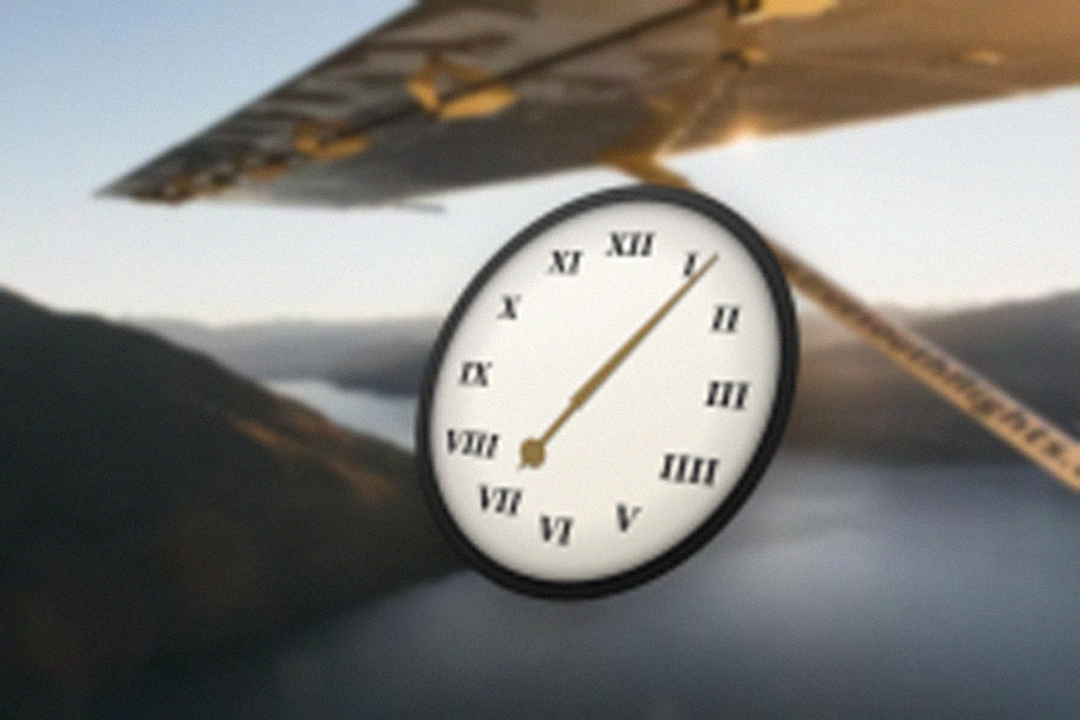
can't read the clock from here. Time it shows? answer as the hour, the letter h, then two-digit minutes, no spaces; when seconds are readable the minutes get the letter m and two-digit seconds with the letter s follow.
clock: 7h06
